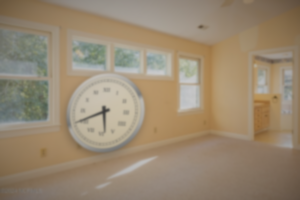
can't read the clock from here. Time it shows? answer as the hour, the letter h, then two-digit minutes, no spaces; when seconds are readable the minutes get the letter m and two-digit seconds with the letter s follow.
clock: 5h41
